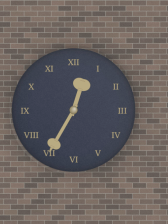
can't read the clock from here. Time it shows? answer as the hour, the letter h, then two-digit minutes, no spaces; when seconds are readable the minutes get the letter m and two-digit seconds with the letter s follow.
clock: 12h35
